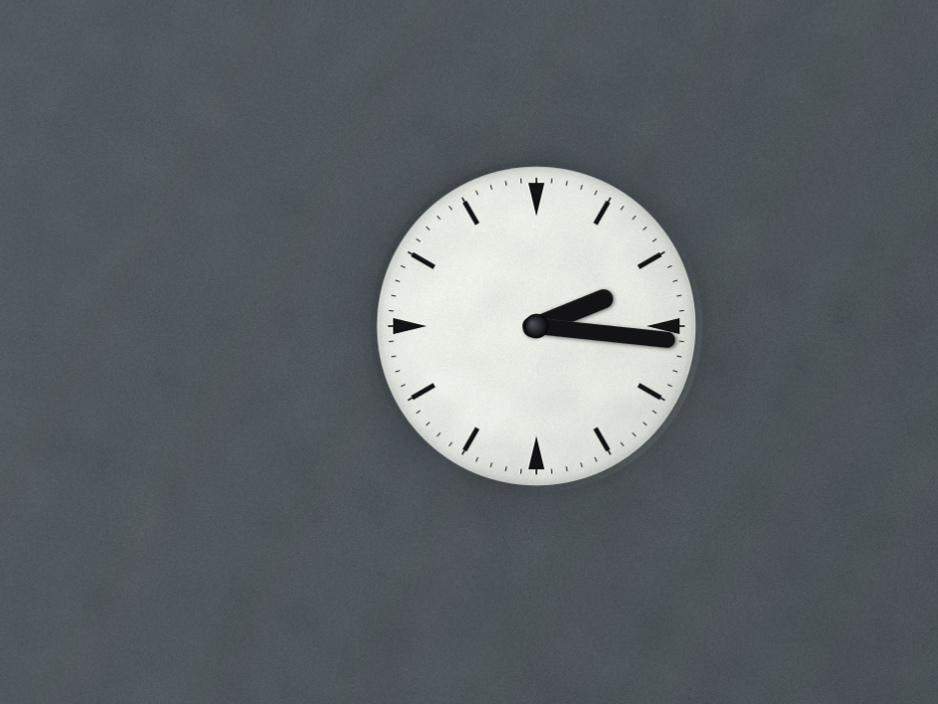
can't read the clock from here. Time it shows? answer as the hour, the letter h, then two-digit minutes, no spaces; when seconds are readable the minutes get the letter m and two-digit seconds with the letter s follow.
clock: 2h16
